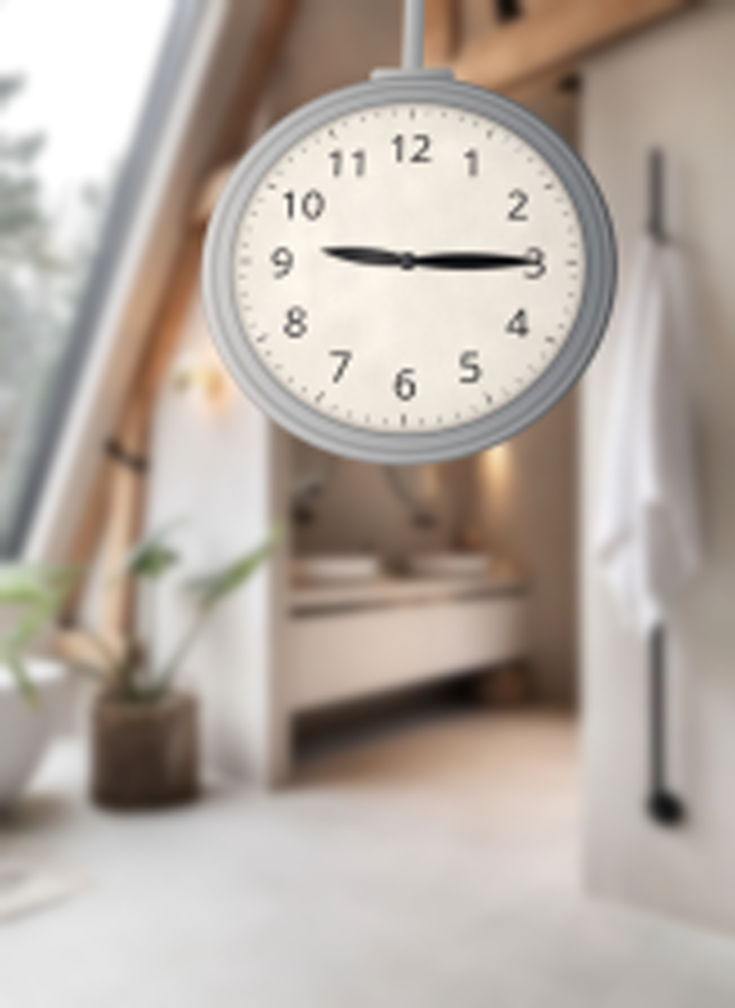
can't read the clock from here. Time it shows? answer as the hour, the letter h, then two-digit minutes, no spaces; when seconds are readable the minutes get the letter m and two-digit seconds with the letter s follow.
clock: 9h15
